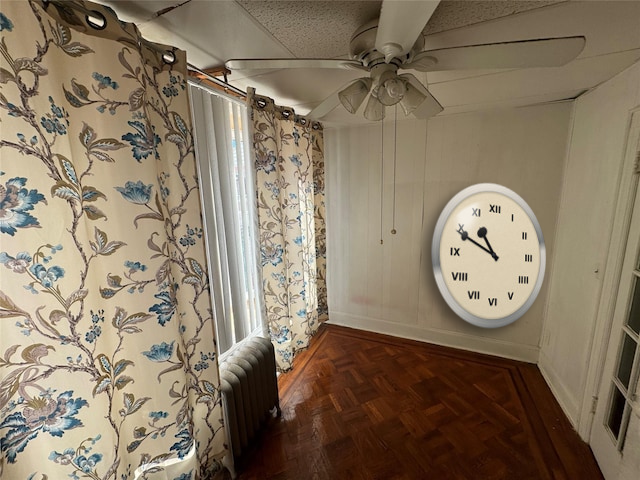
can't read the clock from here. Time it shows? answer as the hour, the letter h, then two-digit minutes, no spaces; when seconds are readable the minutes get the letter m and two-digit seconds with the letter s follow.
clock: 10h49
